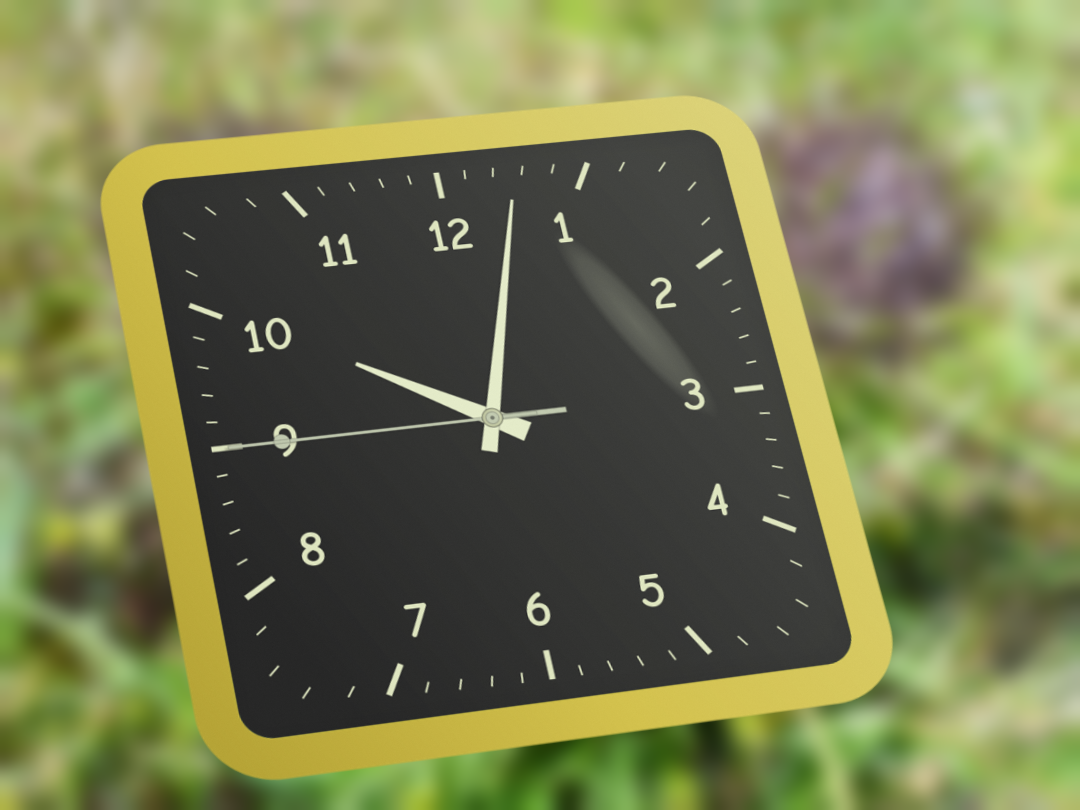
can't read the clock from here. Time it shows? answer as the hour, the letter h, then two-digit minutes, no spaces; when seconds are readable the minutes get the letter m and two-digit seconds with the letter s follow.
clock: 10h02m45s
